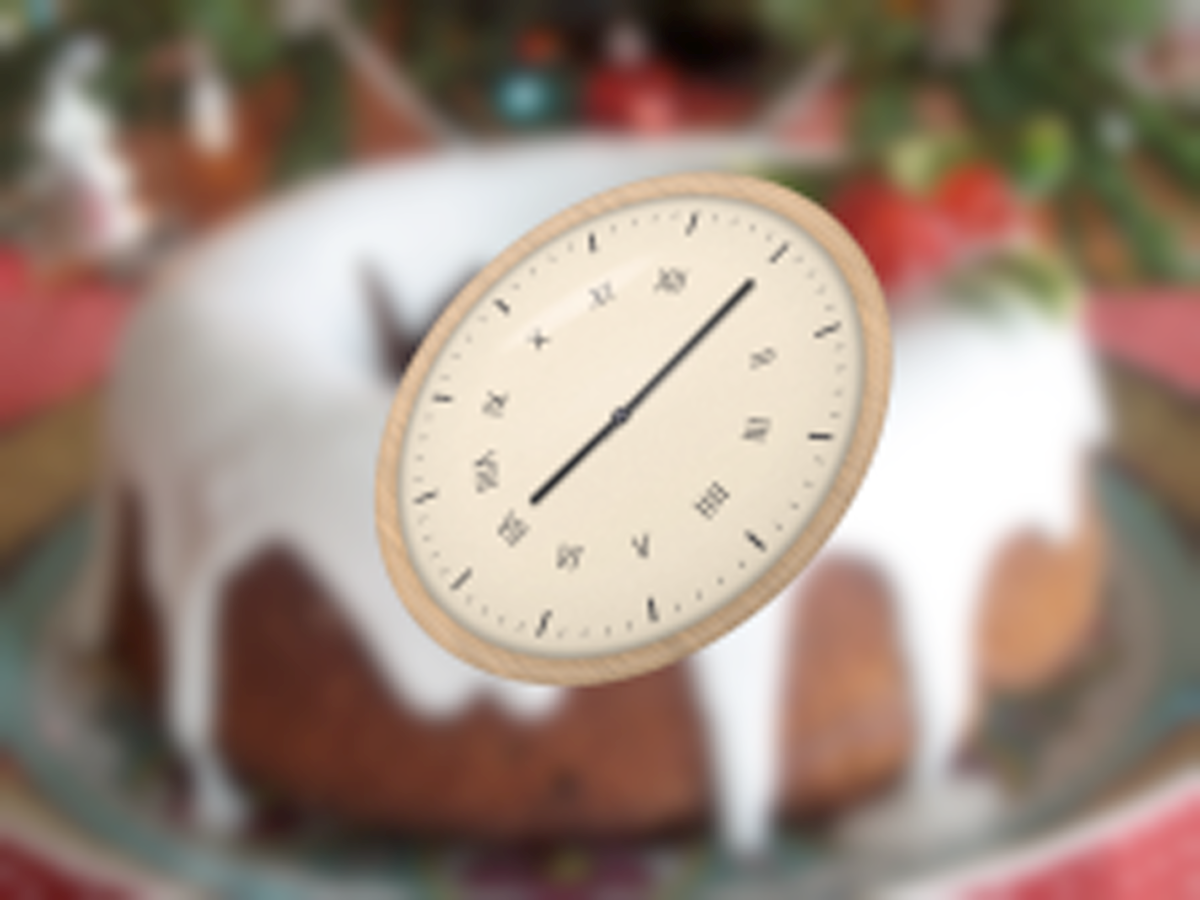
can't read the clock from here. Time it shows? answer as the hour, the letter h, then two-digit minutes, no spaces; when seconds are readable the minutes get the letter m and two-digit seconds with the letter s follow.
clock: 7h05
